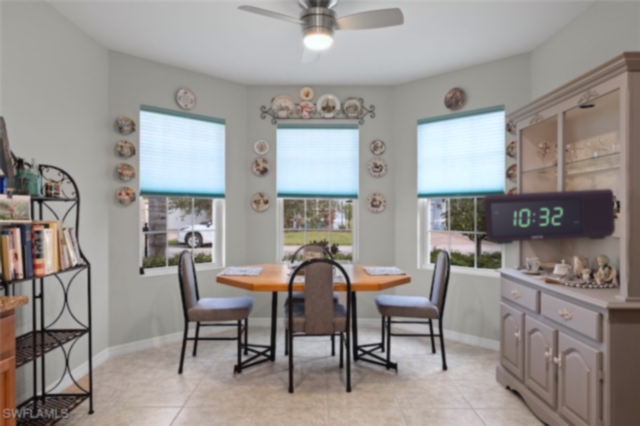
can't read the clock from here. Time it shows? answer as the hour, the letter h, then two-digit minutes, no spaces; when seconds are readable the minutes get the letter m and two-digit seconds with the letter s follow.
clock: 10h32
